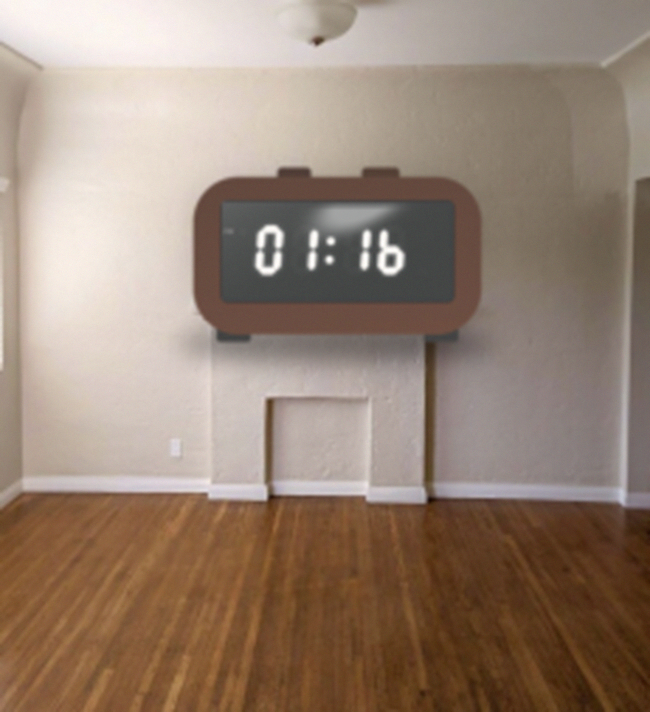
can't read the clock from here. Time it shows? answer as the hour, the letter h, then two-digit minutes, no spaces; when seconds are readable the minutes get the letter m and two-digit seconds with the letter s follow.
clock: 1h16
